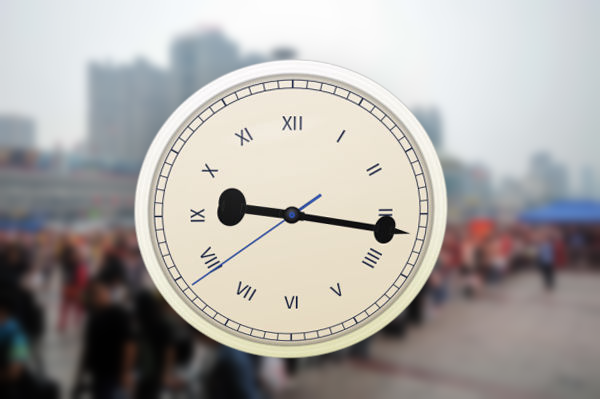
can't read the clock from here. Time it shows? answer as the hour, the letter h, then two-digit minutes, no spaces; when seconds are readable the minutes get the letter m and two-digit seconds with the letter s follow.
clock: 9h16m39s
